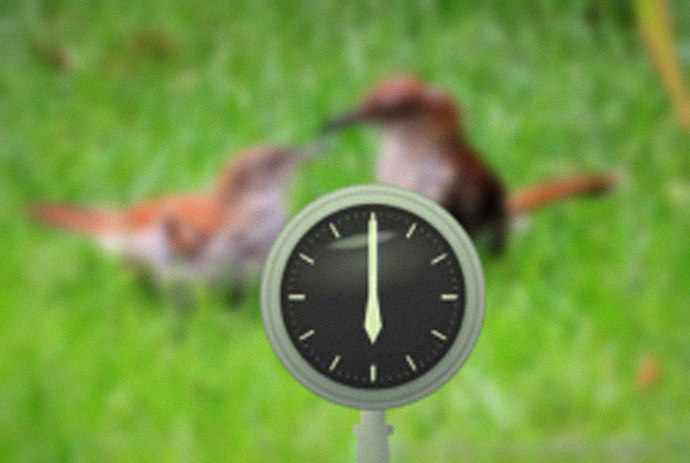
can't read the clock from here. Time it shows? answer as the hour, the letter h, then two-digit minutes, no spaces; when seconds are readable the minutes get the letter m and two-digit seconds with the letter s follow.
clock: 6h00
